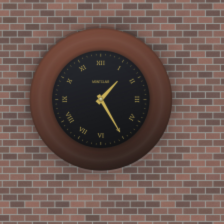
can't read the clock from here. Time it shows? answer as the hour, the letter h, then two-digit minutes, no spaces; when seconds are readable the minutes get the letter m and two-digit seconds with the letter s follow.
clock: 1h25
